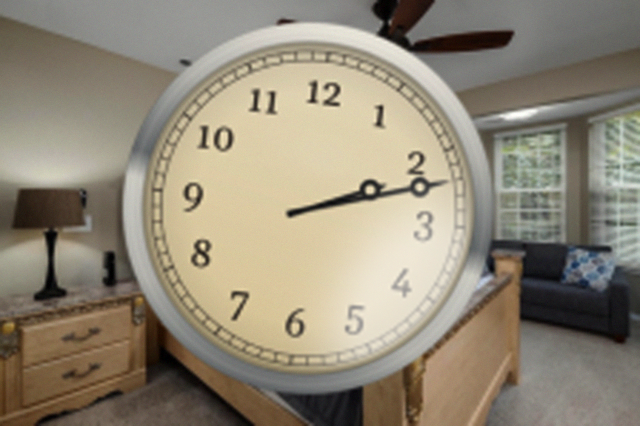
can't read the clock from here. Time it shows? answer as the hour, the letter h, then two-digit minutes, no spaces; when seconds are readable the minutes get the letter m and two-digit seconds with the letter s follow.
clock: 2h12
